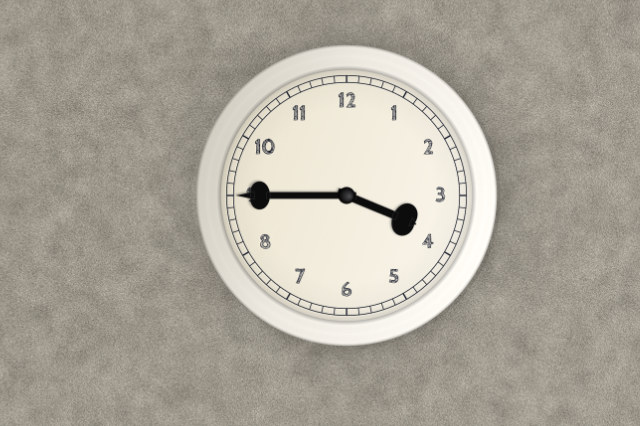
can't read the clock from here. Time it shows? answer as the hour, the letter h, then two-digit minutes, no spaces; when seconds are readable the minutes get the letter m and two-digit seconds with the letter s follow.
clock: 3h45
